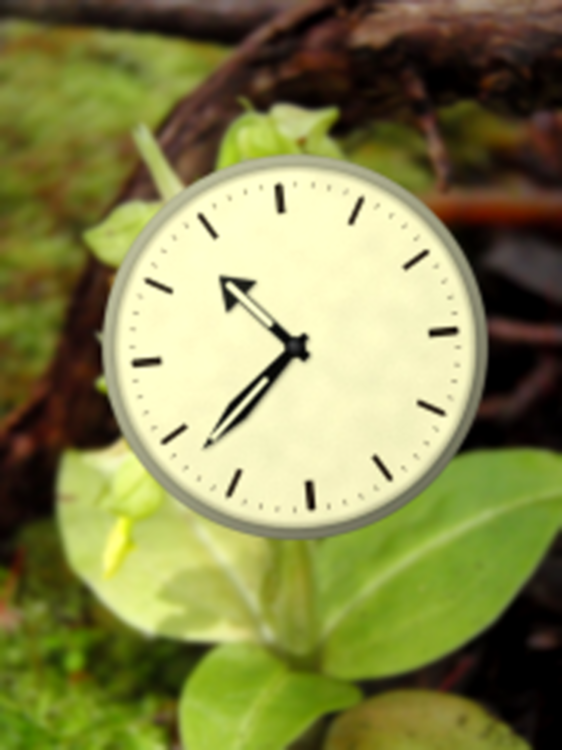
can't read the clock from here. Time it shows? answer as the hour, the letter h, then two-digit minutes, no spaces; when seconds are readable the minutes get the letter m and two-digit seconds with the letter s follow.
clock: 10h38
